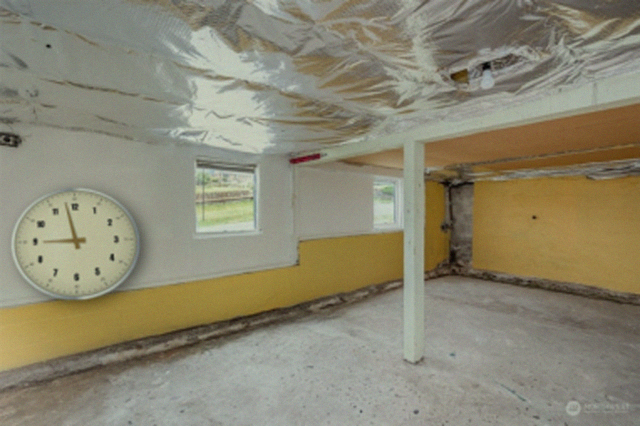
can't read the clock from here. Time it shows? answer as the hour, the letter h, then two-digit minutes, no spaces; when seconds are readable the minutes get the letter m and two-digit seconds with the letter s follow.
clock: 8h58
